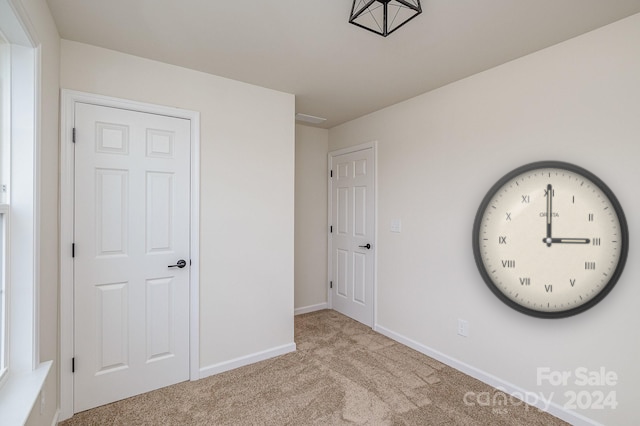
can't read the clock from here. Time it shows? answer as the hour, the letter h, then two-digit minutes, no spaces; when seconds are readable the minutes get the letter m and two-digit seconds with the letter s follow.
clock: 3h00
